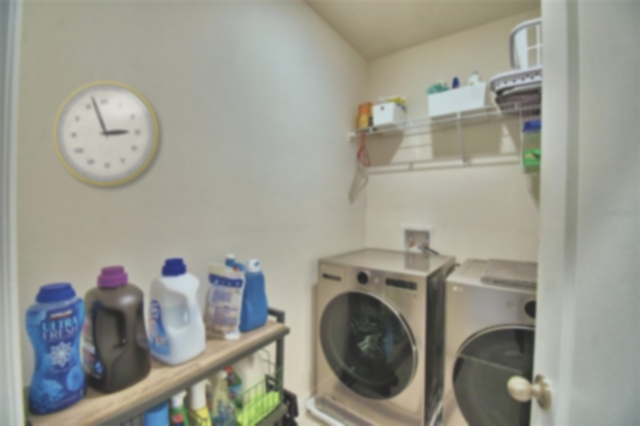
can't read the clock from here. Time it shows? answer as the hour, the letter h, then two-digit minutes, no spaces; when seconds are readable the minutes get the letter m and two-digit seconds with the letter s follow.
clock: 2h57
